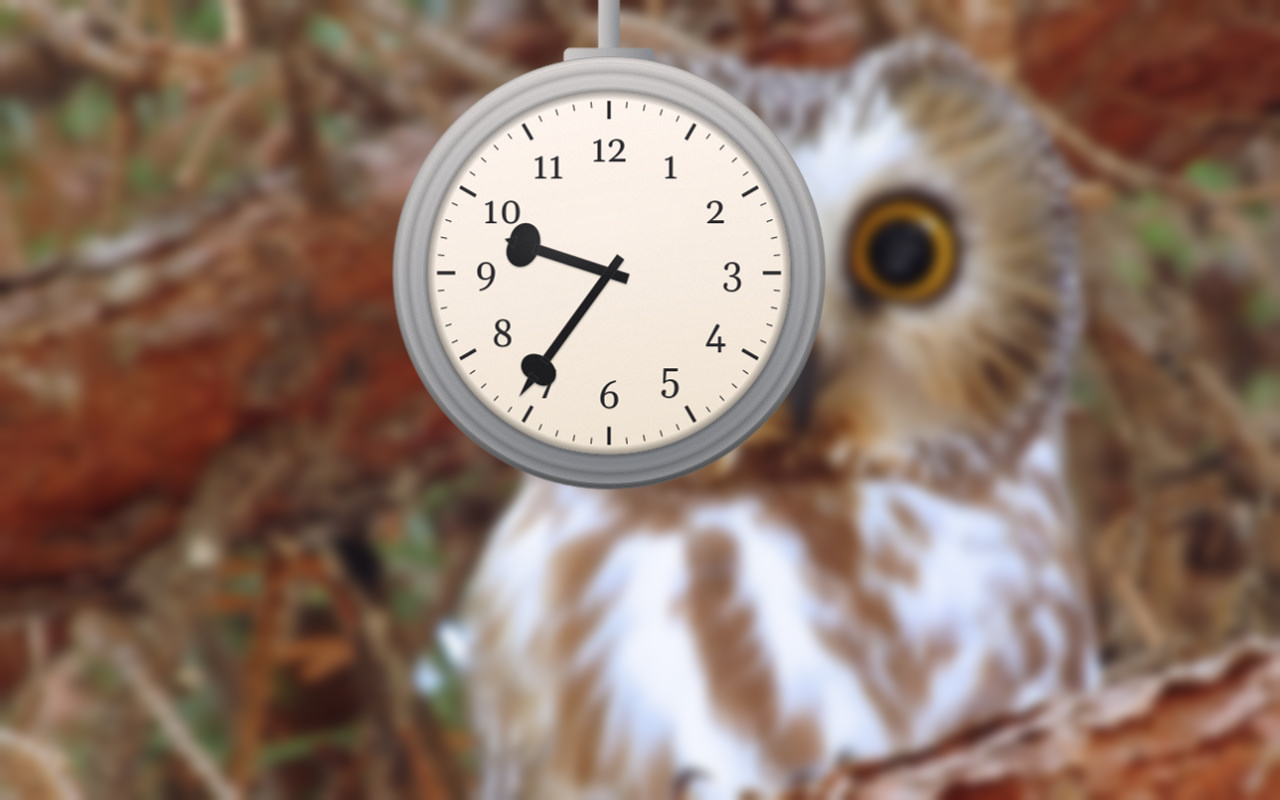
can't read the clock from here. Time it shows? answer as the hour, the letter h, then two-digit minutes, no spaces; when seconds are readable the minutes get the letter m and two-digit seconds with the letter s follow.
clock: 9h36
